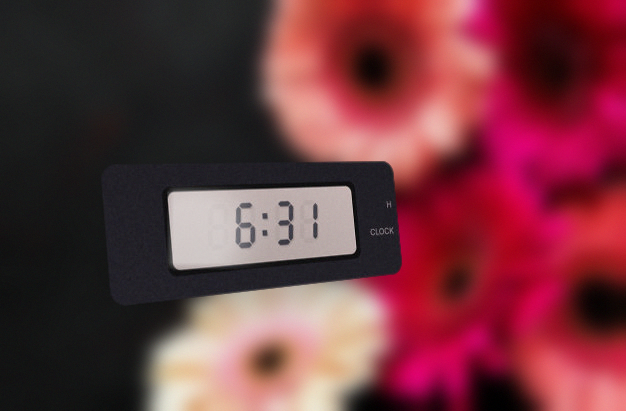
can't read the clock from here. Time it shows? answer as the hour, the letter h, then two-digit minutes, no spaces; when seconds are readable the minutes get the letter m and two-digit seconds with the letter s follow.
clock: 6h31
